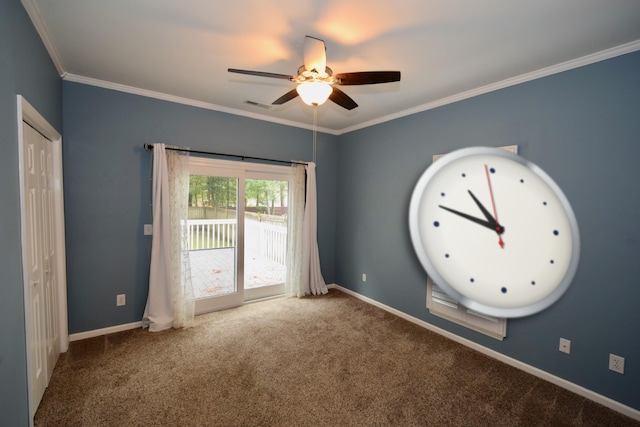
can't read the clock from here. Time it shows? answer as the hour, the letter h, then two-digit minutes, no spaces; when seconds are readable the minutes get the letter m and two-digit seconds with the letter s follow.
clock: 10h47m59s
